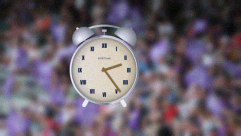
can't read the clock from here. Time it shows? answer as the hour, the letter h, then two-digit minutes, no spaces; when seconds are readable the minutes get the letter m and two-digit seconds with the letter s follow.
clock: 2h24
